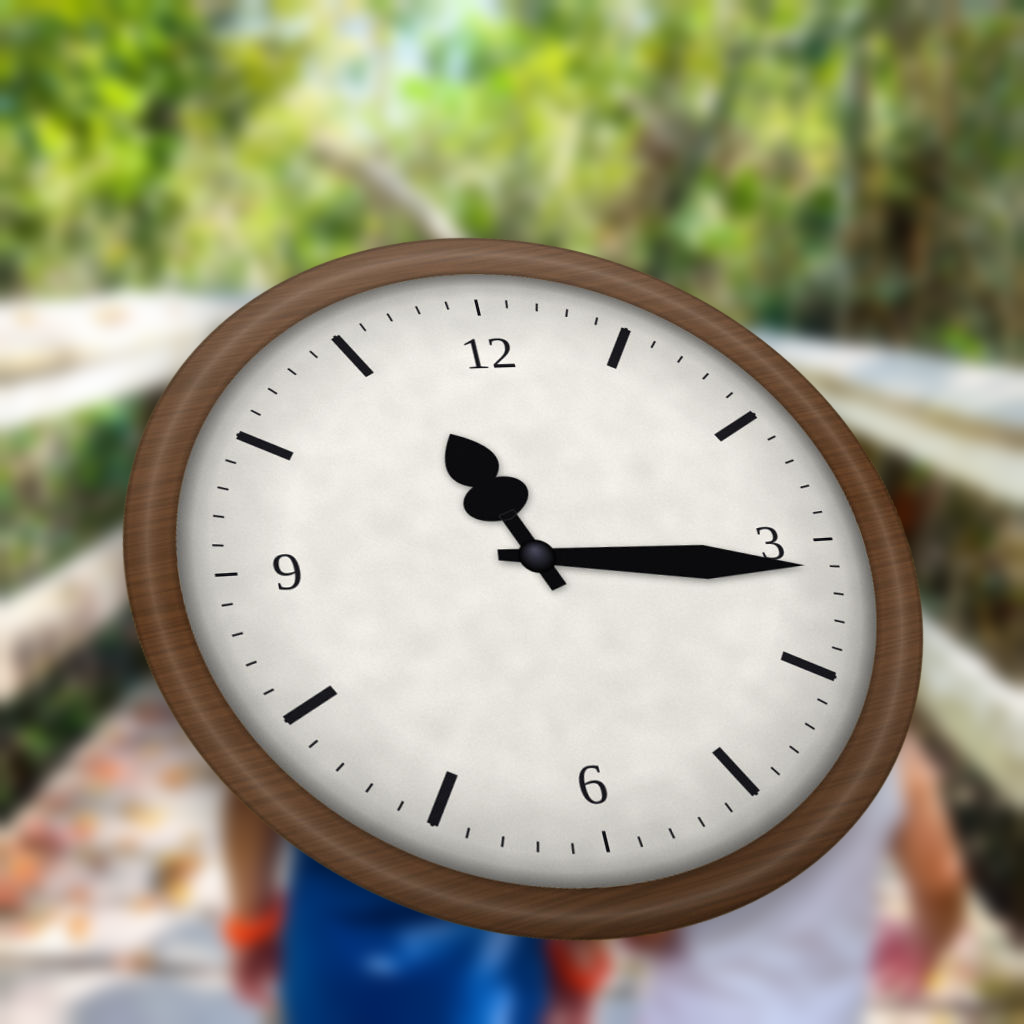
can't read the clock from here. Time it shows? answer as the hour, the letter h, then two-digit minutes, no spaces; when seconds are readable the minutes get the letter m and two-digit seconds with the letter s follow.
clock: 11h16
